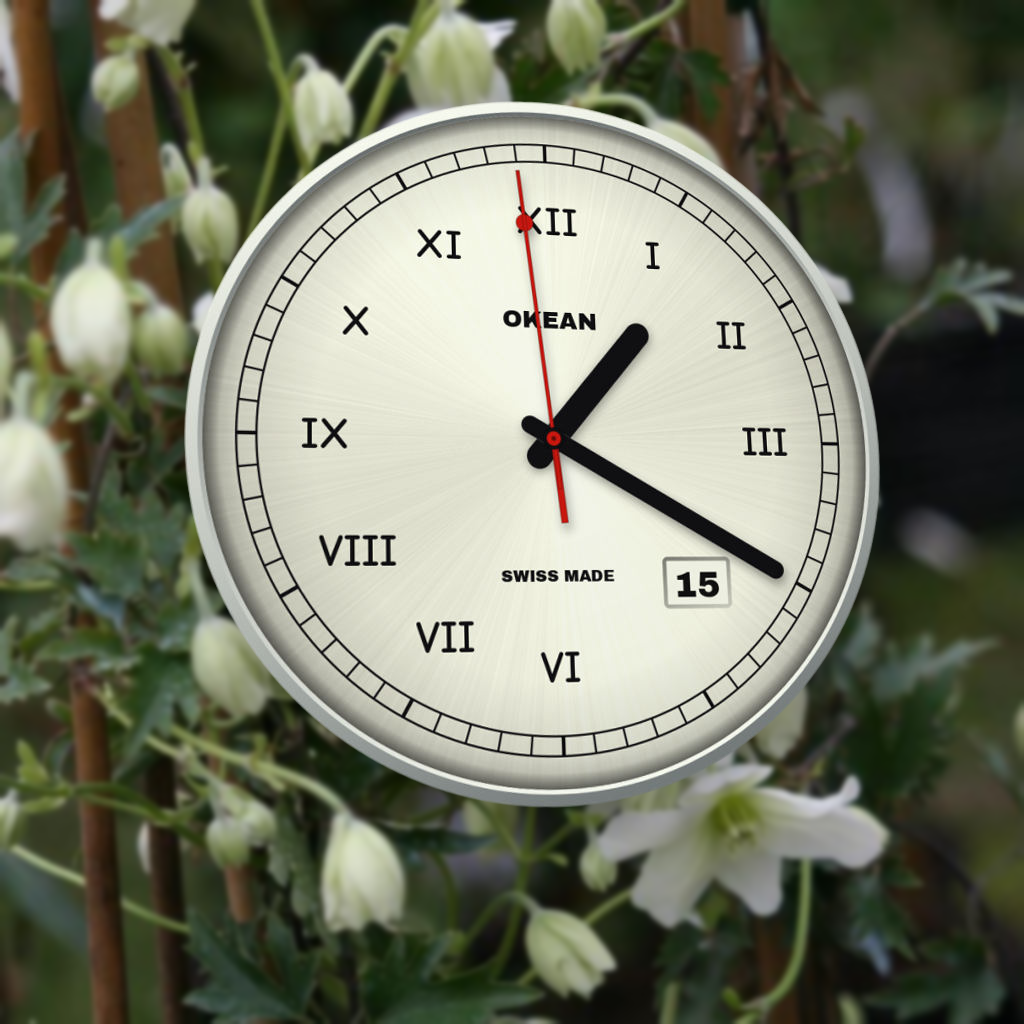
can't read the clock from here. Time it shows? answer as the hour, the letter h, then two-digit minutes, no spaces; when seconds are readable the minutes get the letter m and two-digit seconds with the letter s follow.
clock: 1h19m59s
